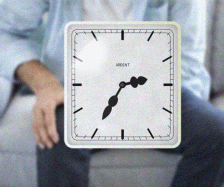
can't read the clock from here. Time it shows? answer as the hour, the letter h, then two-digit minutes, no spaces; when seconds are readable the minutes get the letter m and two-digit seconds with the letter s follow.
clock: 2h35
